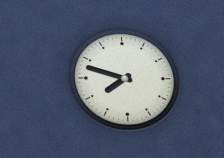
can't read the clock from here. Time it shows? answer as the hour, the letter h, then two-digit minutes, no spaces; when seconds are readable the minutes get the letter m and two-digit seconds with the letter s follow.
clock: 7h48
